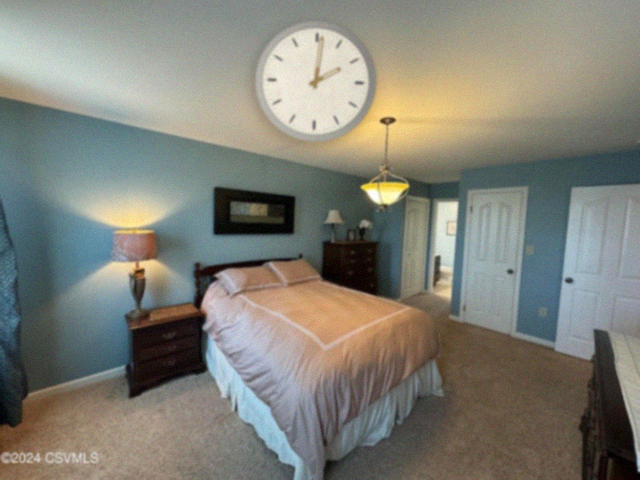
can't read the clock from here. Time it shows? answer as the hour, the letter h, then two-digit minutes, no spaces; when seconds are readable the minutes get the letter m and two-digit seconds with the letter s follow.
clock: 2h01
